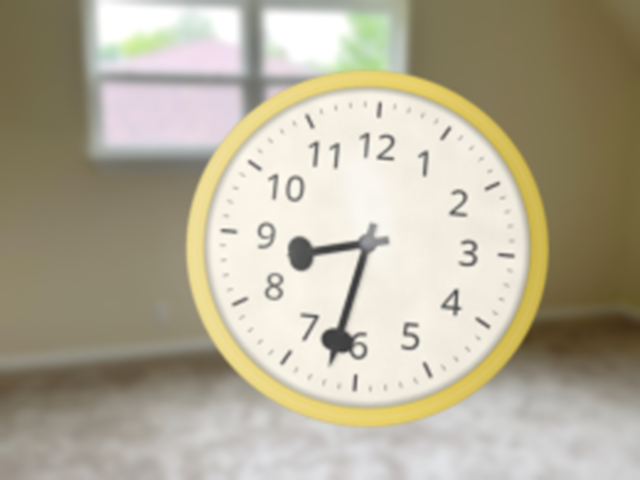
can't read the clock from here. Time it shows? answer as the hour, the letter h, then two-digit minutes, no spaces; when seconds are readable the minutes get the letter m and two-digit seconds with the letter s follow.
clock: 8h32
